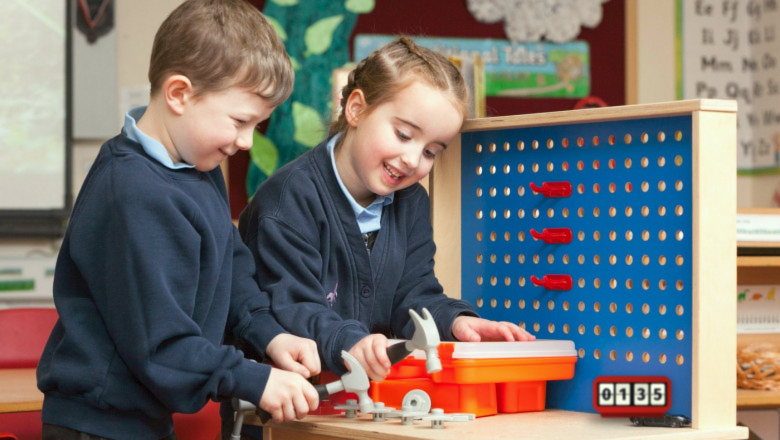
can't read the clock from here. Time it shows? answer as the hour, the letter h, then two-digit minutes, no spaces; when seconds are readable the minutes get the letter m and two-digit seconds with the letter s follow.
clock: 1h35
